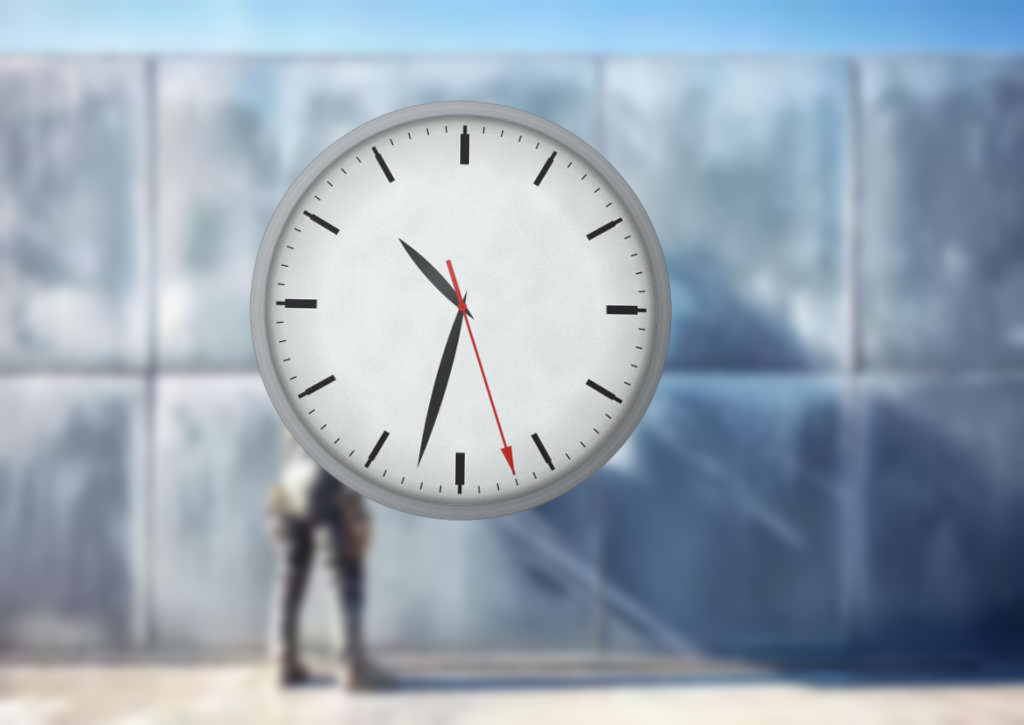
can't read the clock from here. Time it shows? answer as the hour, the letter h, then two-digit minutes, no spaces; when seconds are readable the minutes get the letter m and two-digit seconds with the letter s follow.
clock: 10h32m27s
